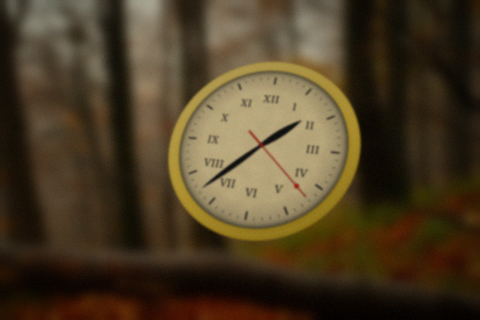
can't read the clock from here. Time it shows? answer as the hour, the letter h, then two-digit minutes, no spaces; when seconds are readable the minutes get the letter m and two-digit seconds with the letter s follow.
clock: 1h37m22s
